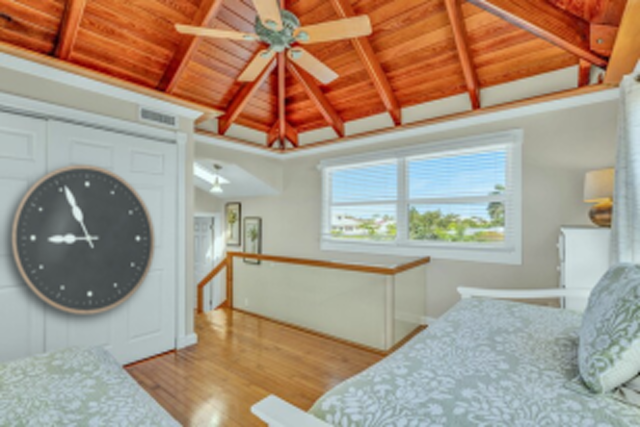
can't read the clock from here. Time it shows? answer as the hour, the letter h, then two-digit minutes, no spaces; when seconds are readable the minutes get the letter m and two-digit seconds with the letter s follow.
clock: 8h56
